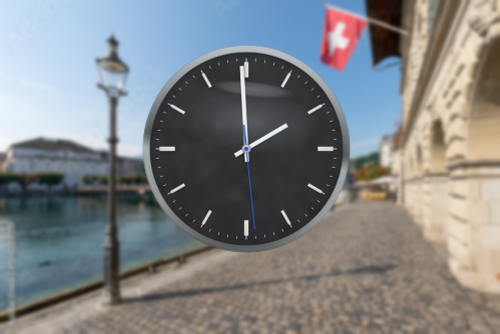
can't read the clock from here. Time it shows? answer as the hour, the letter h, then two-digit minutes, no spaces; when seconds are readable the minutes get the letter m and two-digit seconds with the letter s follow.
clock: 1h59m29s
